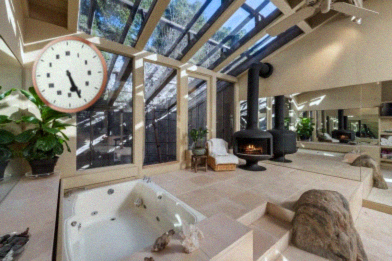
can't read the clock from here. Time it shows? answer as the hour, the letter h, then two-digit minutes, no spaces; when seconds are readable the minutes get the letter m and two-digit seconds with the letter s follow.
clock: 5h26
